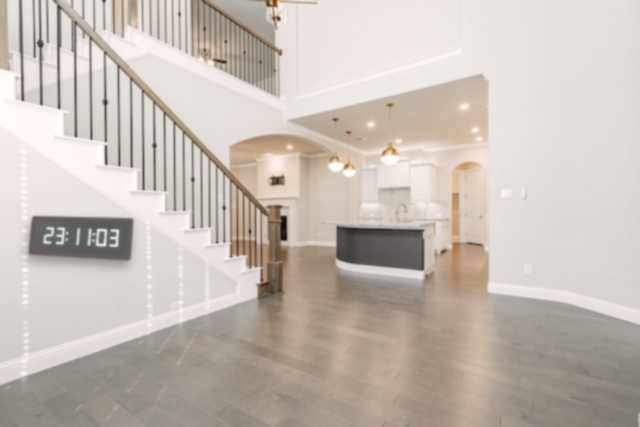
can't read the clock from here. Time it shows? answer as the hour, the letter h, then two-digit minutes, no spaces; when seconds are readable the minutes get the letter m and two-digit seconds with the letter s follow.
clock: 23h11m03s
